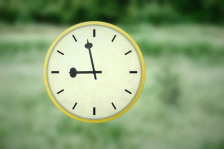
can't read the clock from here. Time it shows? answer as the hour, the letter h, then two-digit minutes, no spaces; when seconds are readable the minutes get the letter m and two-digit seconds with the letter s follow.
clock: 8h58
